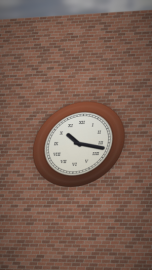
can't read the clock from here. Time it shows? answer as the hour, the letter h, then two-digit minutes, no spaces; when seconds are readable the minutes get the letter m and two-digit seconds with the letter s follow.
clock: 10h17
